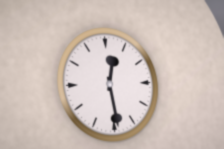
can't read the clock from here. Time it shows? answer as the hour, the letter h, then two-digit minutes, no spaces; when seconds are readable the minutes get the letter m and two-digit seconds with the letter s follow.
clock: 12h29
